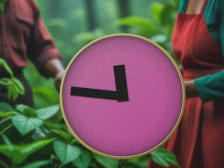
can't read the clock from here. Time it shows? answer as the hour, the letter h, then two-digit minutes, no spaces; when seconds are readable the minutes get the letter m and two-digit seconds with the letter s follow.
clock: 11h46
